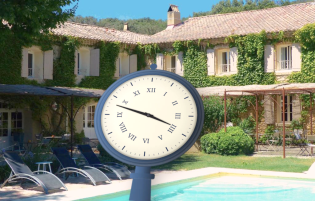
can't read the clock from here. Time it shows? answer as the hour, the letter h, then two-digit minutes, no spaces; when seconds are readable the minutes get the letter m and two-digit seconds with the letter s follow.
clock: 3h48
